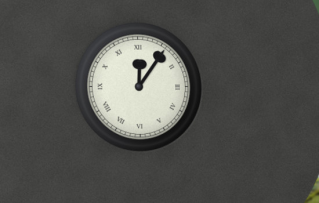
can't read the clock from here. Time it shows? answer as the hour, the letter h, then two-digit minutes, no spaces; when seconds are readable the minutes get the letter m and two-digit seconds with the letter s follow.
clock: 12h06
